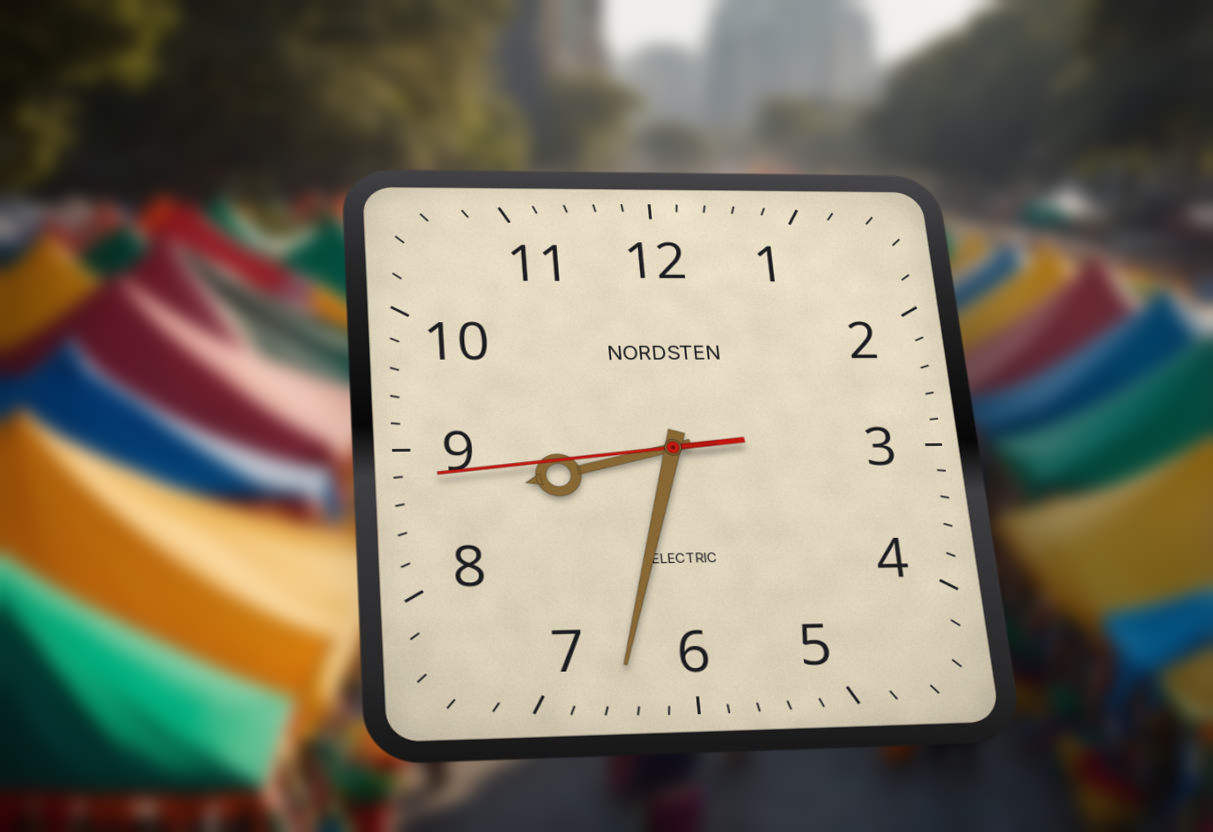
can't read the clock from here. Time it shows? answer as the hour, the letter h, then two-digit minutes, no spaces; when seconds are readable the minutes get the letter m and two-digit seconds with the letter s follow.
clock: 8h32m44s
